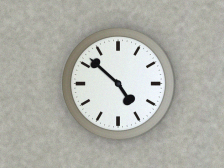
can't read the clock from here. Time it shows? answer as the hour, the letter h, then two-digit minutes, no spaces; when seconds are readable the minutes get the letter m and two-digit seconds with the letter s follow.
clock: 4h52
